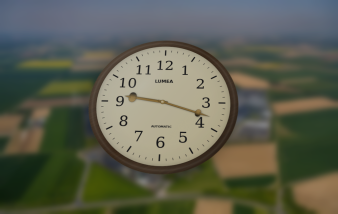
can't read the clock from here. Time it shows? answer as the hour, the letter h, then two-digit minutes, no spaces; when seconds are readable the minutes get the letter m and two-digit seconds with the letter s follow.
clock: 9h18
